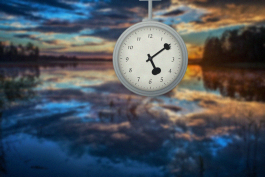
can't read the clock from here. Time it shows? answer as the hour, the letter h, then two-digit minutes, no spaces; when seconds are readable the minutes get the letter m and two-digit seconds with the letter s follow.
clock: 5h09
